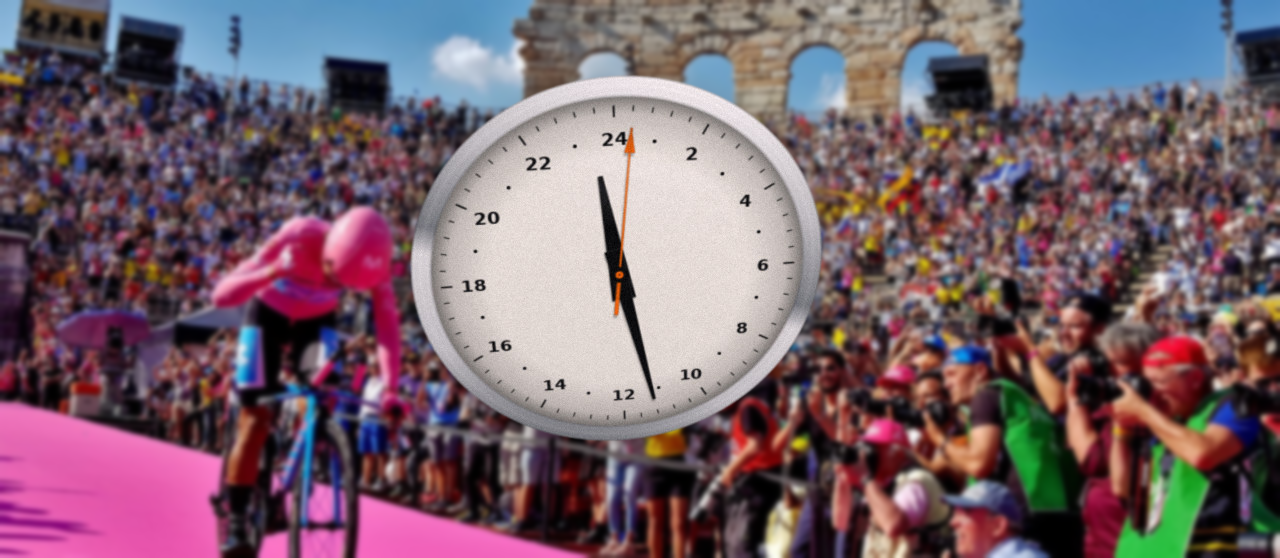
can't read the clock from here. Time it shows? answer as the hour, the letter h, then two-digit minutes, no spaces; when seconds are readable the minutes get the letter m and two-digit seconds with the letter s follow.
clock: 23h28m01s
